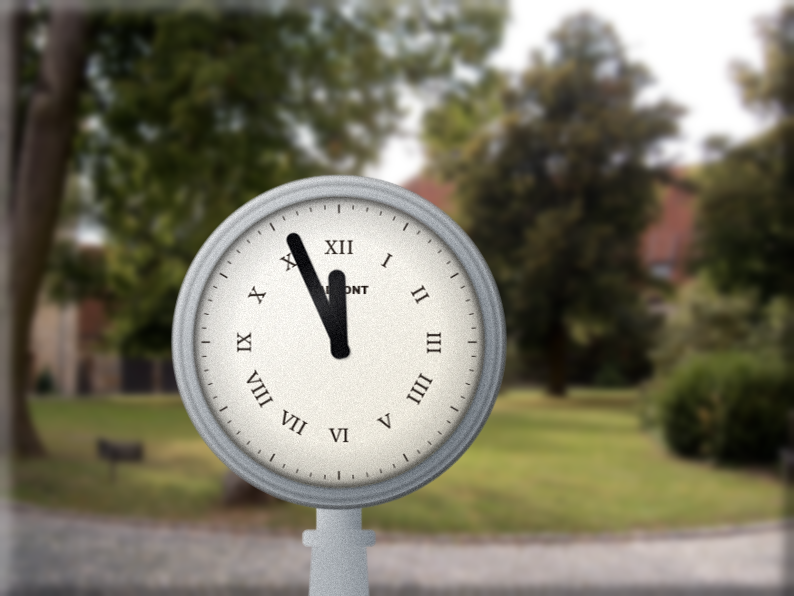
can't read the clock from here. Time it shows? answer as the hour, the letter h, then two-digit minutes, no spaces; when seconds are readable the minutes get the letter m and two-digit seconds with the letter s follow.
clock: 11h56
